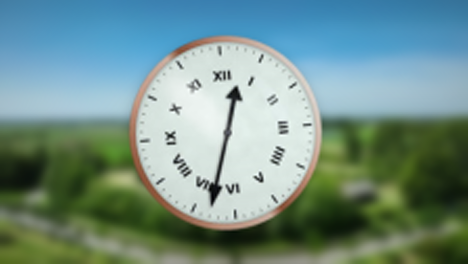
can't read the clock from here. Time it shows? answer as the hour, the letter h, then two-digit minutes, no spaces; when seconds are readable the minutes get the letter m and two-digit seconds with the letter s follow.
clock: 12h33
